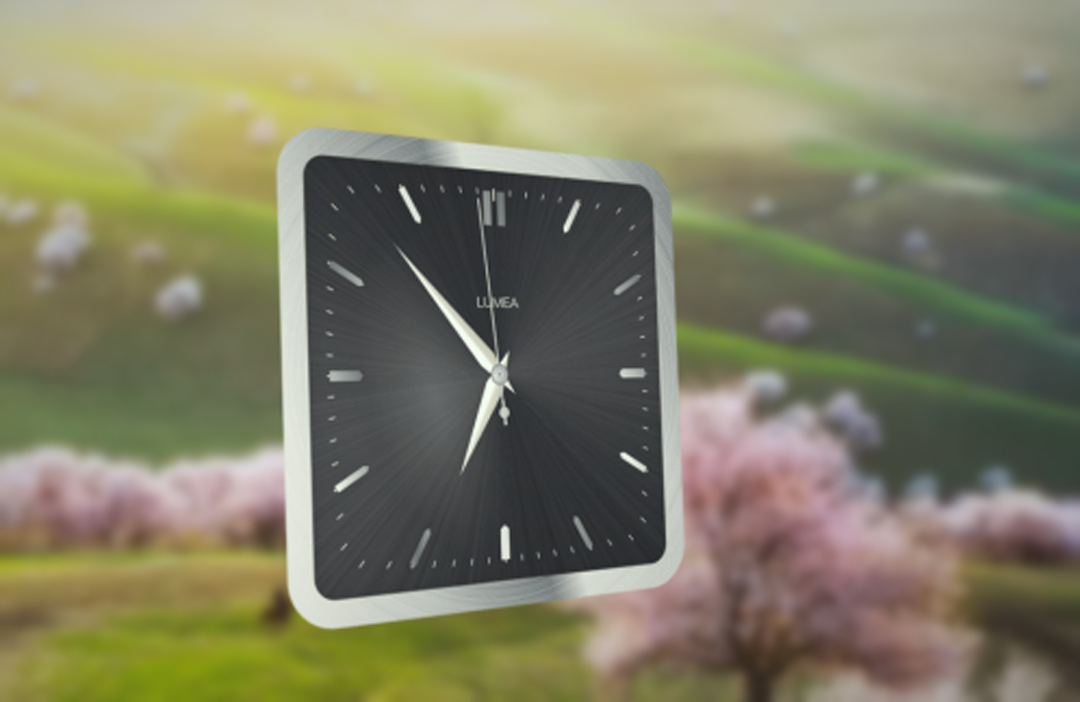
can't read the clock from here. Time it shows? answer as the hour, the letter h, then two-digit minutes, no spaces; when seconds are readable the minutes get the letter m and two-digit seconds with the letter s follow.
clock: 6h52m59s
